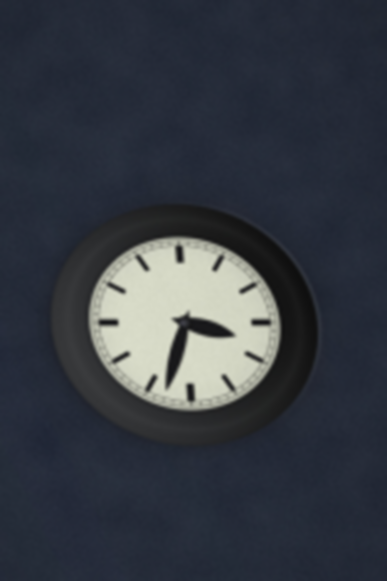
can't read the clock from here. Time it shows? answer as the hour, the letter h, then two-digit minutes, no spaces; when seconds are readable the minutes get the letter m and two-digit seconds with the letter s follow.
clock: 3h33
